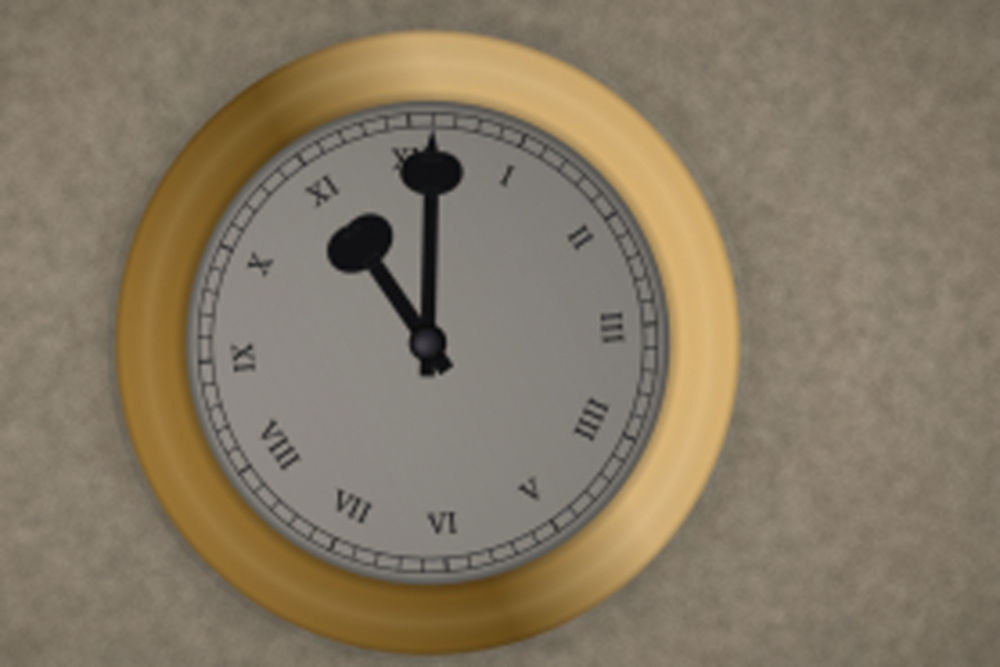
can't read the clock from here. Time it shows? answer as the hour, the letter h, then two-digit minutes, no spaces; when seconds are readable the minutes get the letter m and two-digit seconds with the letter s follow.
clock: 11h01
